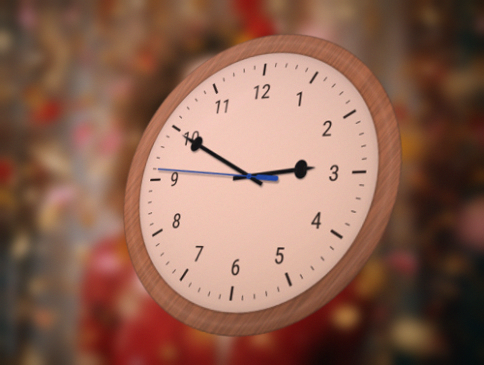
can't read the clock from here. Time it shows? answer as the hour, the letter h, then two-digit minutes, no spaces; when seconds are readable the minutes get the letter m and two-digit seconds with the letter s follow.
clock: 2h49m46s
